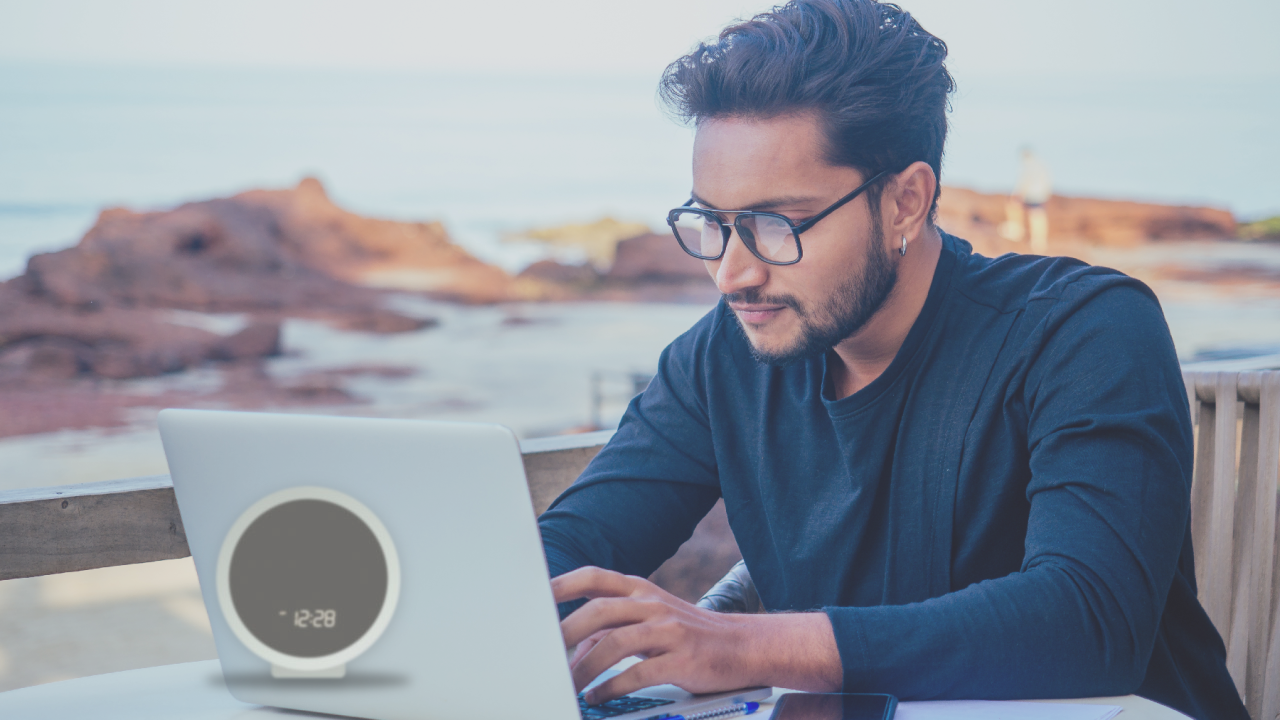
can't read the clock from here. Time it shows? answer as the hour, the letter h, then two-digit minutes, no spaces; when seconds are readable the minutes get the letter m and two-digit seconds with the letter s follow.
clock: 12h28
